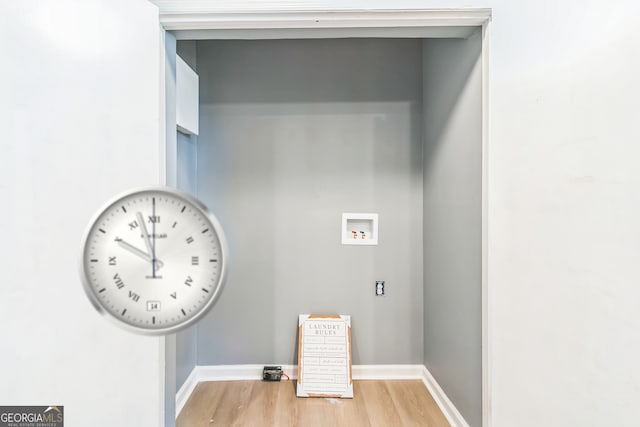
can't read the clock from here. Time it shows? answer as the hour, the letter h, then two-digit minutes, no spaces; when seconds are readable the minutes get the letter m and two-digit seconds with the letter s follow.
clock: 9h57m00s
